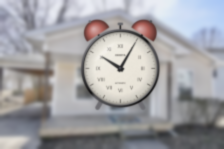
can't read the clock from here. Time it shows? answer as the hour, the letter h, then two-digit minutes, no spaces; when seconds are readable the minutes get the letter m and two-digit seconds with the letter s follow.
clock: 10h05
